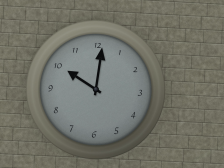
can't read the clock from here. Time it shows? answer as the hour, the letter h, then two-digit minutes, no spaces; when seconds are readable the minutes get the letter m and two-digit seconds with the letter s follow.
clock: 10h01
